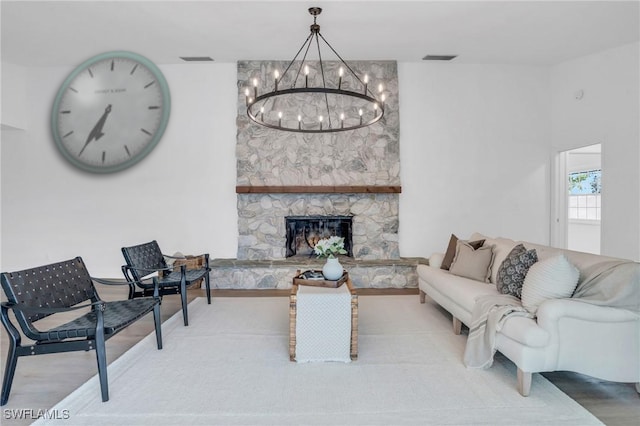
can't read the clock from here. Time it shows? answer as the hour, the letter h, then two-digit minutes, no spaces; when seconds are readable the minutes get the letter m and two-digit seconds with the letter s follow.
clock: 6h35
